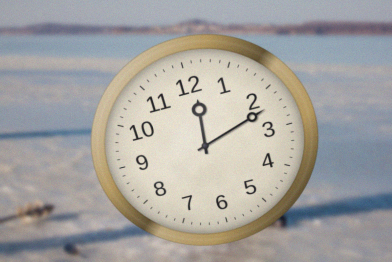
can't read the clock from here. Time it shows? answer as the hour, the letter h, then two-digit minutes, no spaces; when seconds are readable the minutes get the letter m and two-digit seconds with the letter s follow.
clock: 12h12
